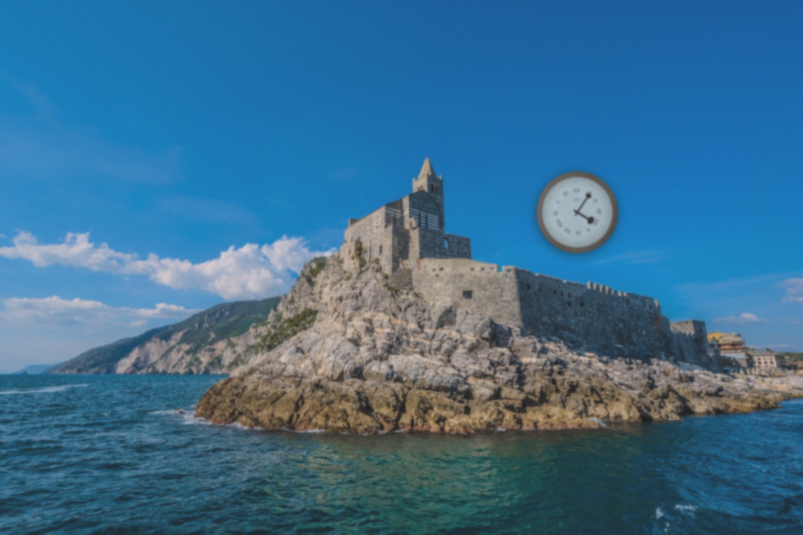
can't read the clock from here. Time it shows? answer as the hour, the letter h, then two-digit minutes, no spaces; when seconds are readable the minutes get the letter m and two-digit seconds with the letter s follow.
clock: 4h06
